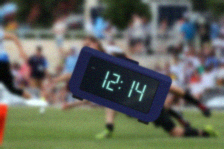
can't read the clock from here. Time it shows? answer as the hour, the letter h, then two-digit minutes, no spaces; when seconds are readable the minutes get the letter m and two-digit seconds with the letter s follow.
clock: 12h14
